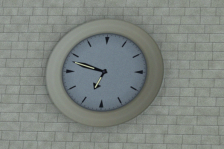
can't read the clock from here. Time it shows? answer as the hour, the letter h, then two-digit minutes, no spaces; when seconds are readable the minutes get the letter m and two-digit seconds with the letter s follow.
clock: 6h48
